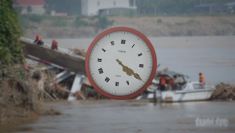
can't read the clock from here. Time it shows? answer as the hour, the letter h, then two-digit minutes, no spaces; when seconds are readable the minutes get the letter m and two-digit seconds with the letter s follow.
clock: 4h20
